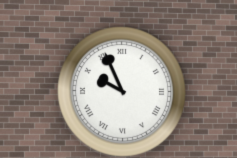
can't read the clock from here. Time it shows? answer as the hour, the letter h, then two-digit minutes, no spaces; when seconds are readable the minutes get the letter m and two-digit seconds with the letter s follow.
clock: 9h56
